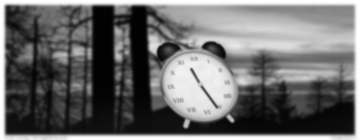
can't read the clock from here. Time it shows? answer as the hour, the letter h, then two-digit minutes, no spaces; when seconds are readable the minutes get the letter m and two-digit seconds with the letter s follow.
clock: 11h26
